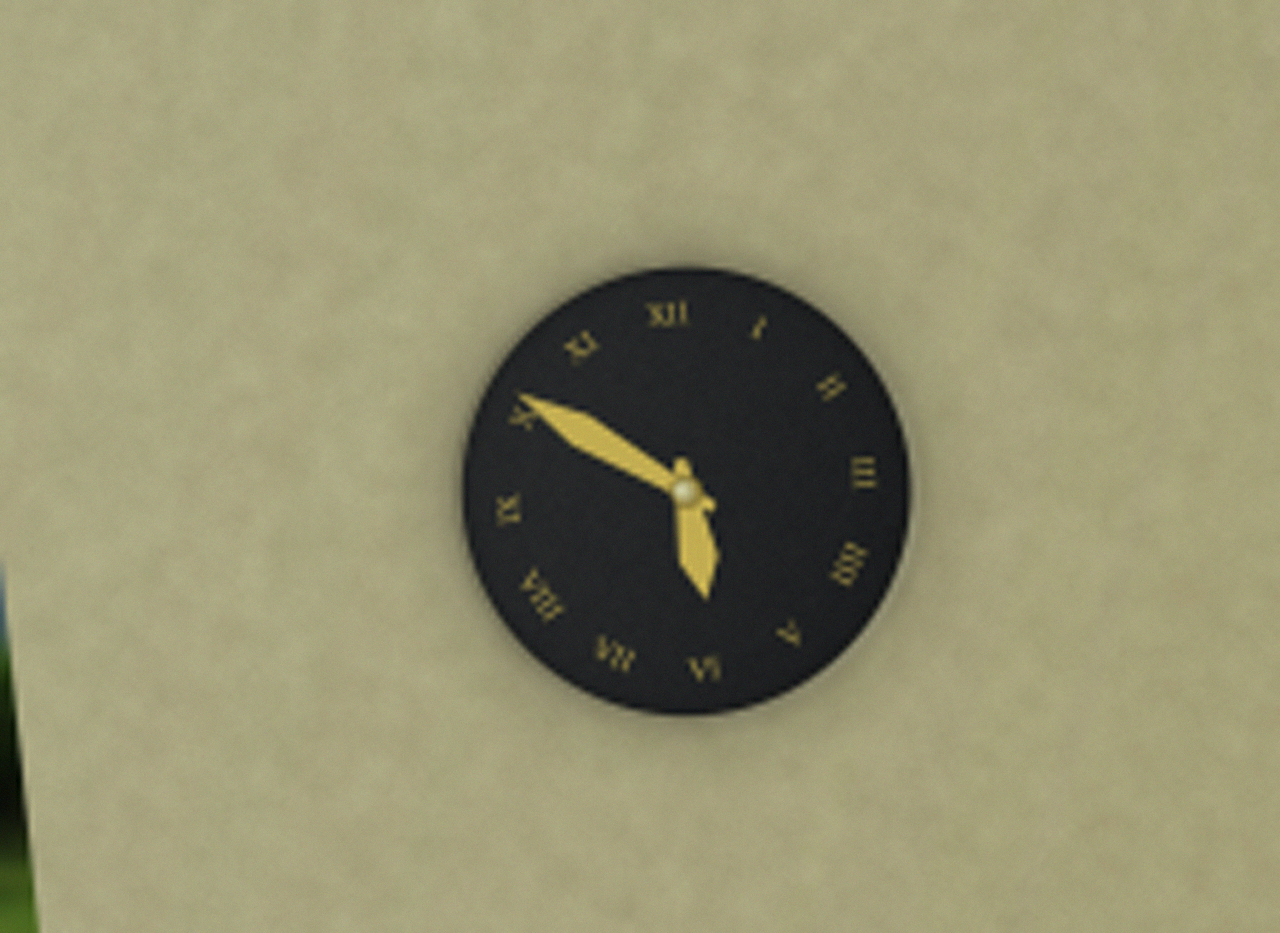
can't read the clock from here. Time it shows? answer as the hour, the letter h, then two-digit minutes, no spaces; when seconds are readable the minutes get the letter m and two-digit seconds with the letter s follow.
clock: 5h51
